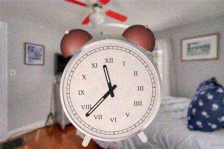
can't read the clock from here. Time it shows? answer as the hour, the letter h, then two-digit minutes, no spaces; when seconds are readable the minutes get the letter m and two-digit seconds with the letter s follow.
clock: 11h38
